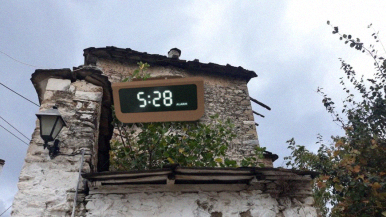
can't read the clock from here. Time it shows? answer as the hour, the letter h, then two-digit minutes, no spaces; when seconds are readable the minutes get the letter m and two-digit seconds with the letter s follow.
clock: 5h28
